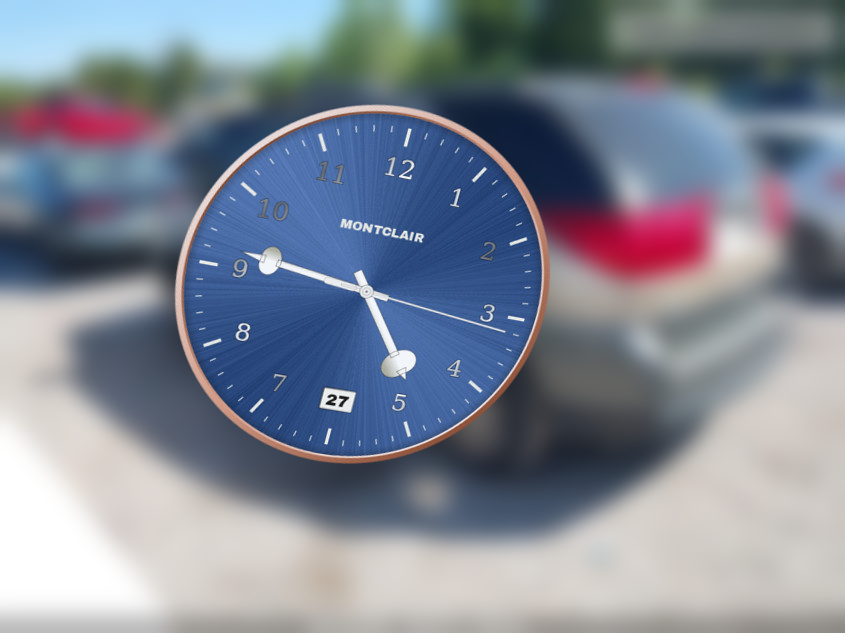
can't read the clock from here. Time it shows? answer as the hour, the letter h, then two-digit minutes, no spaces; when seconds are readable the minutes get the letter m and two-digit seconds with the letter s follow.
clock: 4h46m16s
